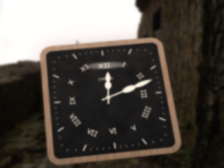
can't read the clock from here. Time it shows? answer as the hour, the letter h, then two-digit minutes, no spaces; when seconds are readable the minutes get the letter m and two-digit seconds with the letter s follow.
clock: 12h12
